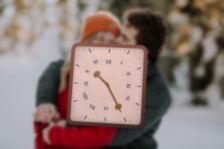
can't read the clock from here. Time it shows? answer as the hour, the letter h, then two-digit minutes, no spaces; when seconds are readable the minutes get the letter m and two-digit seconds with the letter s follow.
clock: 10h25
